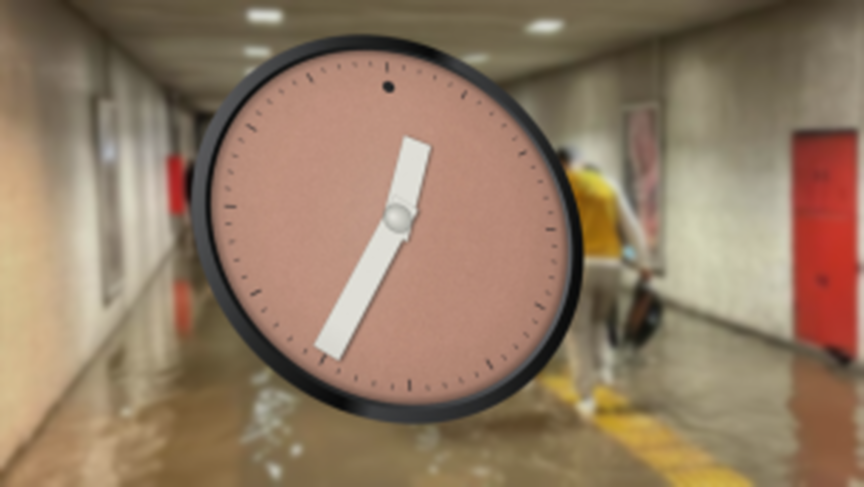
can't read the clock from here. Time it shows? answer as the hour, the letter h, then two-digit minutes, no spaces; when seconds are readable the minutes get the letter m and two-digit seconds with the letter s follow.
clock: 12h35
